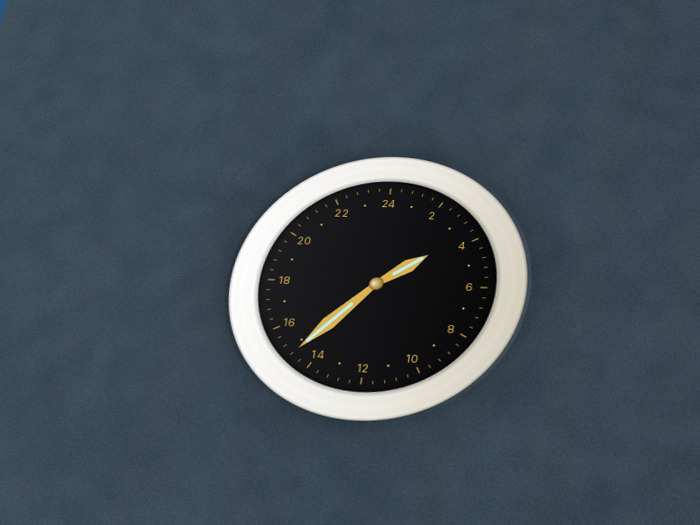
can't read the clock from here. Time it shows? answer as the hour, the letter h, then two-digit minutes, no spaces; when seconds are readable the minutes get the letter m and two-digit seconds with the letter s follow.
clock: 3h37
